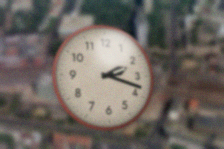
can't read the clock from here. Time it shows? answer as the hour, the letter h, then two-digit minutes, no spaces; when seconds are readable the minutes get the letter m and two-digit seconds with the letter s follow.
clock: 2h18
